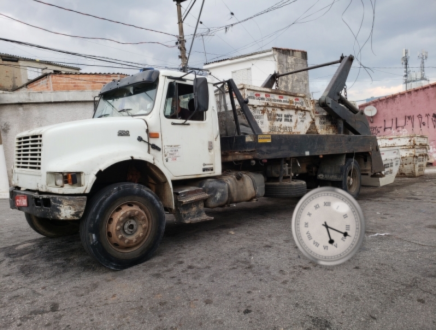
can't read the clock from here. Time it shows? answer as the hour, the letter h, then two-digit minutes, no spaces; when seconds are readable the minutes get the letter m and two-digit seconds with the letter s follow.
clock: 5h18
